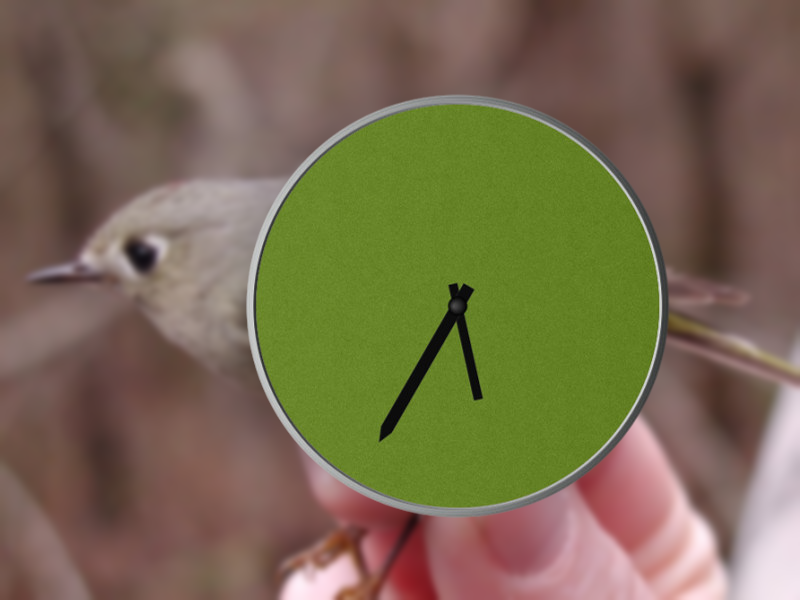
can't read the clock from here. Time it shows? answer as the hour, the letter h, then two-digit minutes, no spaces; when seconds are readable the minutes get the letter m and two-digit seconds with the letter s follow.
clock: 5h35
